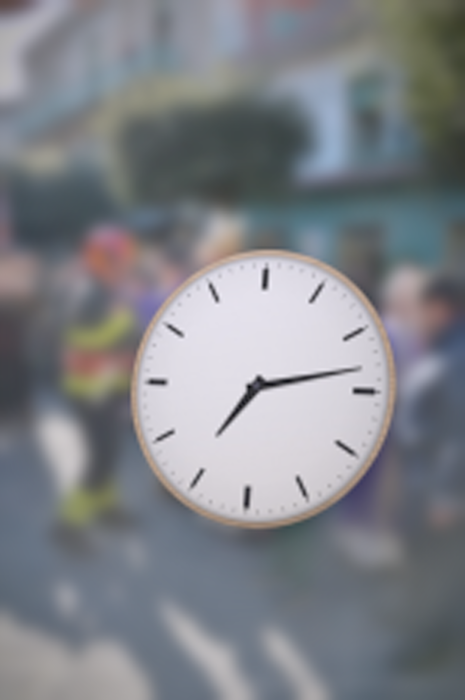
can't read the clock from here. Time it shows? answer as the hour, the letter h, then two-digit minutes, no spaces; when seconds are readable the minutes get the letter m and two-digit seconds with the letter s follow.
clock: 7h13
